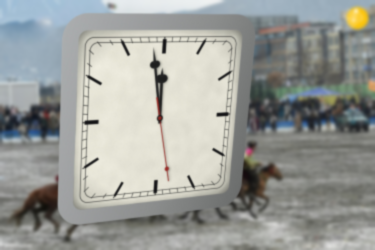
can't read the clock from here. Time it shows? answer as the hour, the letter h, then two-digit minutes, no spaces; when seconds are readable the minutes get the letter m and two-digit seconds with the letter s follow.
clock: 11h58m28s
